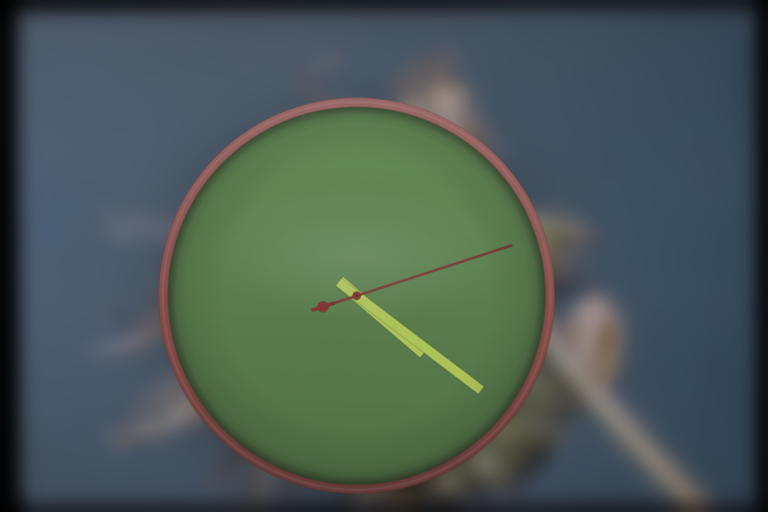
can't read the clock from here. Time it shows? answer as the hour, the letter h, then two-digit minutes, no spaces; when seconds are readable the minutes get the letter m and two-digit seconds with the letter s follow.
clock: 4h21m12s
